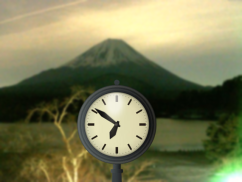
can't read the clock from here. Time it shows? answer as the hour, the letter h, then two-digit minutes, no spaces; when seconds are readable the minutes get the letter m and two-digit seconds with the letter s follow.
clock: 6h51
